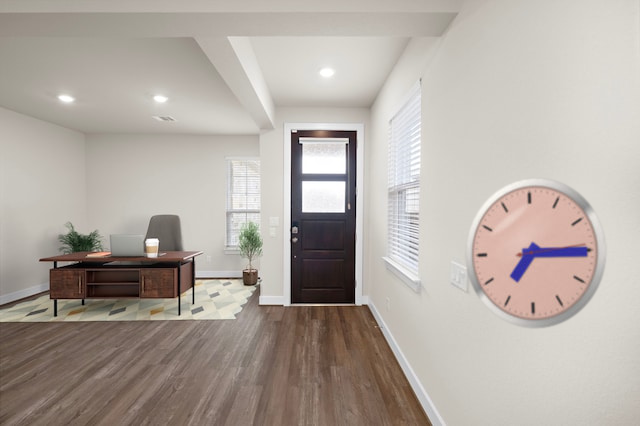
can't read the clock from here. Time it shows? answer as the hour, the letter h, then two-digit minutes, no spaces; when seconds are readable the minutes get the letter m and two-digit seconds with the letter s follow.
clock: 7h15m14s
